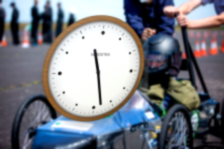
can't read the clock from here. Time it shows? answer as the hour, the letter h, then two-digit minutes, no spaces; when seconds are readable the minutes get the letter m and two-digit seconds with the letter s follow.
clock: 11h28
